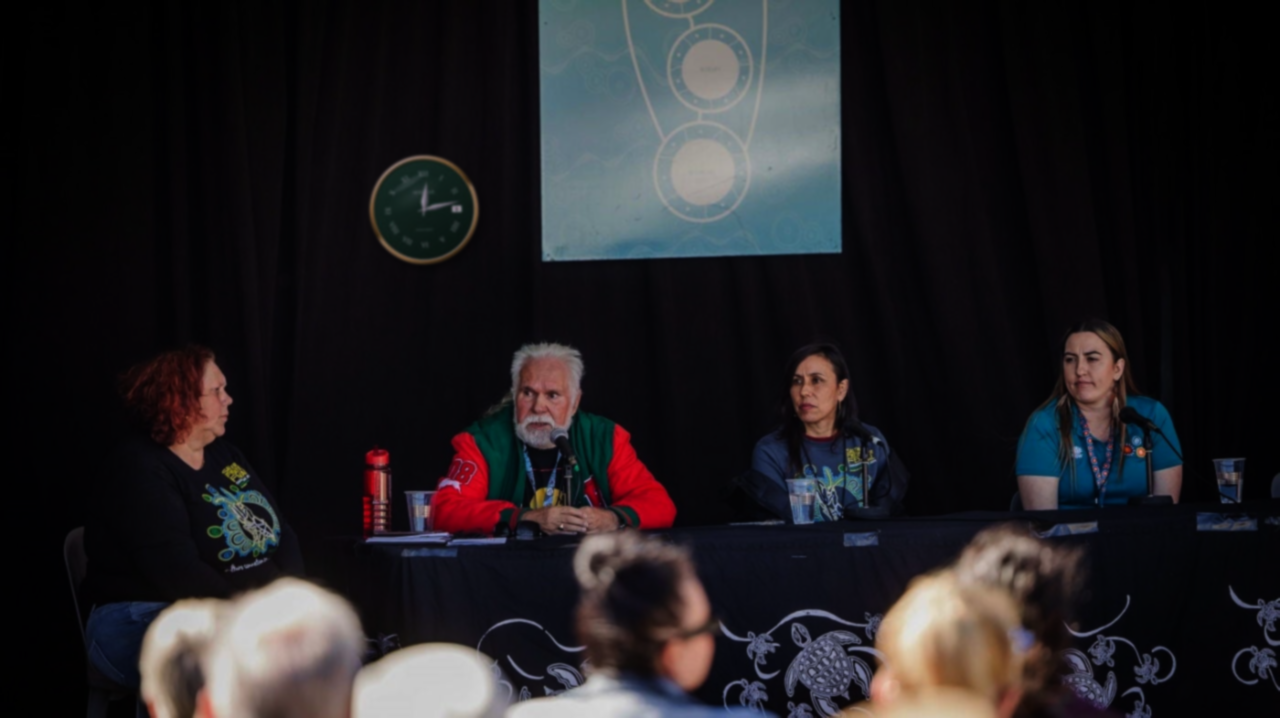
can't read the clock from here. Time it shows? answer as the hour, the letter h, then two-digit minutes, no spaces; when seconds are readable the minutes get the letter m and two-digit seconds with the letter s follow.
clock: 12h13
